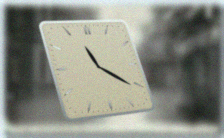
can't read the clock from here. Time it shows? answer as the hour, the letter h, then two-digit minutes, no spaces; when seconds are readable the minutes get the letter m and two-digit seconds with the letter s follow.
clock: 11h21
